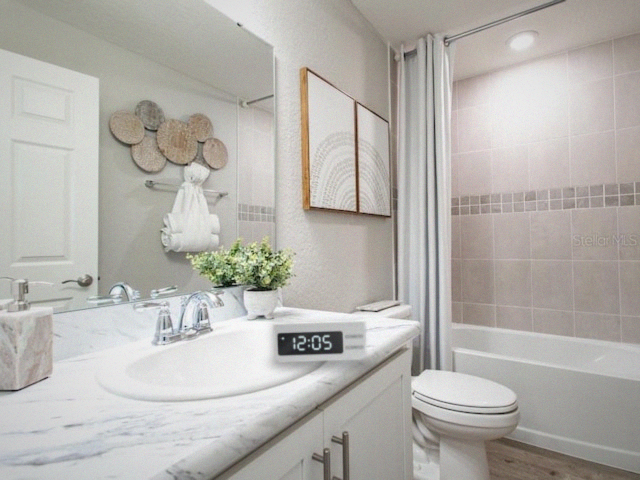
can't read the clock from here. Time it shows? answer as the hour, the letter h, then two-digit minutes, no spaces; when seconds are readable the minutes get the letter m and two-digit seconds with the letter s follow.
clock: 12h05
